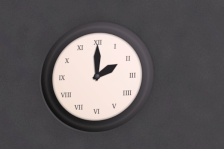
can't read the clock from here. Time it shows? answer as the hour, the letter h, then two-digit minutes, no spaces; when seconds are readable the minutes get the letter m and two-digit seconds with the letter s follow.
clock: 2h00
